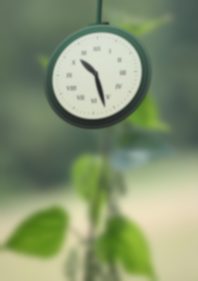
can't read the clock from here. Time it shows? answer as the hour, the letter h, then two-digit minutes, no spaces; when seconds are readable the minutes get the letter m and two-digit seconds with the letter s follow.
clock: 10h27
